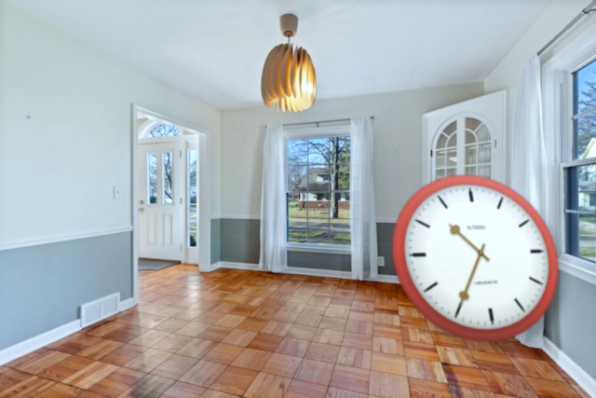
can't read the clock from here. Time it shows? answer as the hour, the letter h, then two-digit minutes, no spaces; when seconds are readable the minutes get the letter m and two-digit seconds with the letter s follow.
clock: 10h35
